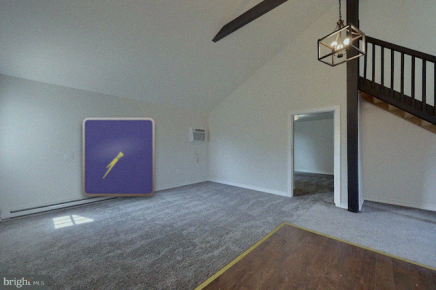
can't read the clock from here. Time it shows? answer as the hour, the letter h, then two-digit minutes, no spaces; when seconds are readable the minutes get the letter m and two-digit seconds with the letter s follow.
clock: 7h36
